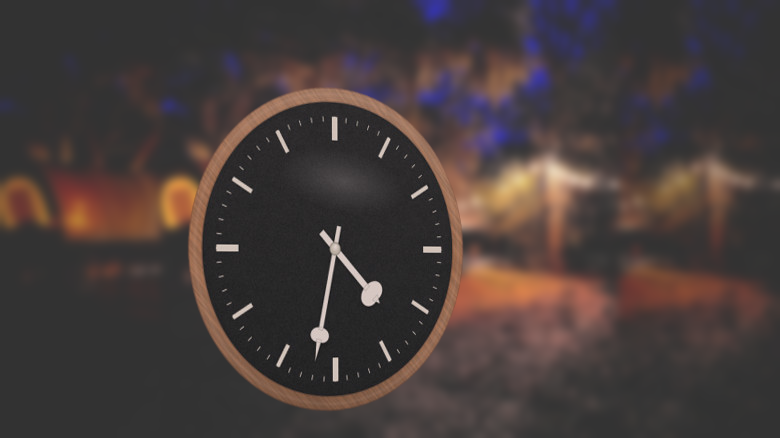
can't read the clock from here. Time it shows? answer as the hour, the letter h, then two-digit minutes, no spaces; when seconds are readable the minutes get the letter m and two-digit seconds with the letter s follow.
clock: 4h32
